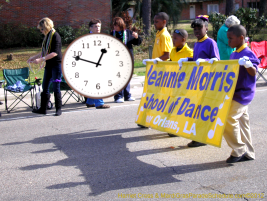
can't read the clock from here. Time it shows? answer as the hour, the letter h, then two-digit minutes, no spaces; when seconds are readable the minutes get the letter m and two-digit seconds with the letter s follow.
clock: 12h48
